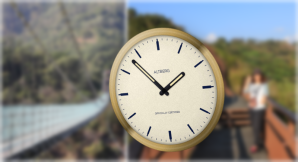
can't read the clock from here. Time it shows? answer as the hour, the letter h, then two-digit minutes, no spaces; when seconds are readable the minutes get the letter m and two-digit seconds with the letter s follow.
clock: 1h53
